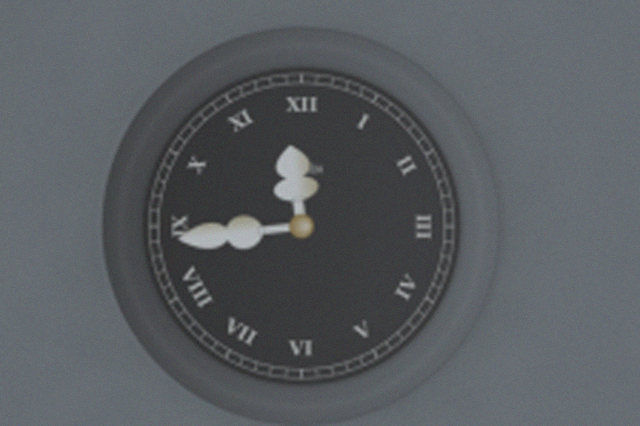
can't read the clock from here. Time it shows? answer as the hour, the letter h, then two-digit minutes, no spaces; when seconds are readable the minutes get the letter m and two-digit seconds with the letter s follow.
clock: 11h44
